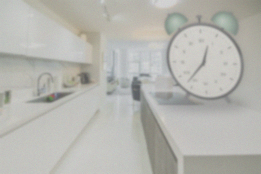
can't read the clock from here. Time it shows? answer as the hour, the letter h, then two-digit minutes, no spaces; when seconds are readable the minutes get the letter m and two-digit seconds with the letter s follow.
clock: 12h37
